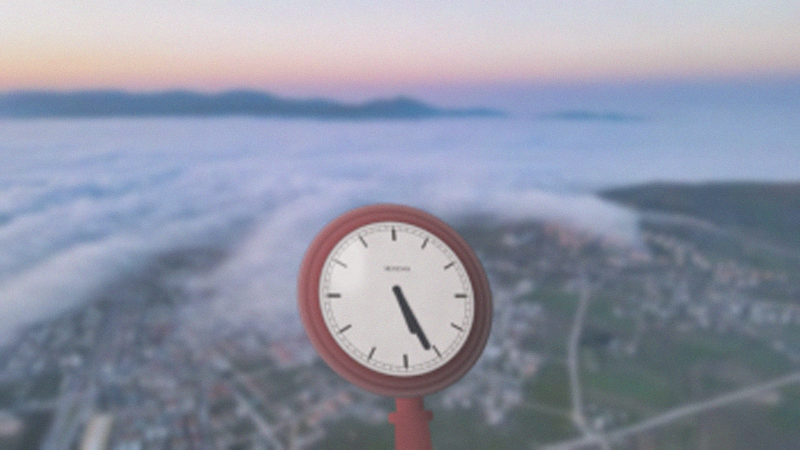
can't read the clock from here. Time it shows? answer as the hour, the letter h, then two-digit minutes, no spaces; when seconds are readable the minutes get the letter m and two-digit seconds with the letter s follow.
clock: 5h26
